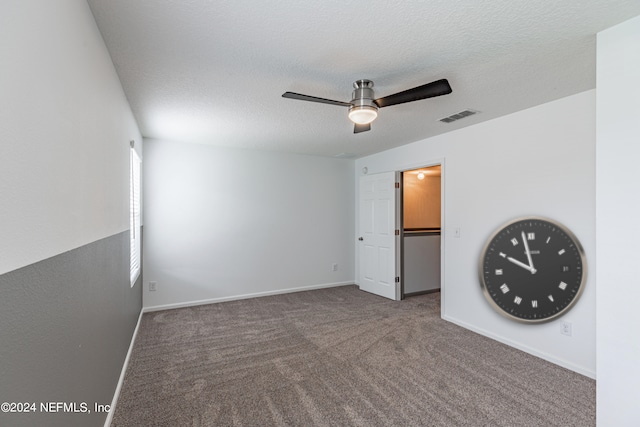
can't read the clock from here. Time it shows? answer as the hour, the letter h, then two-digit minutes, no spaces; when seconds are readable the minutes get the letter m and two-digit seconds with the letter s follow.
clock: 9h58
